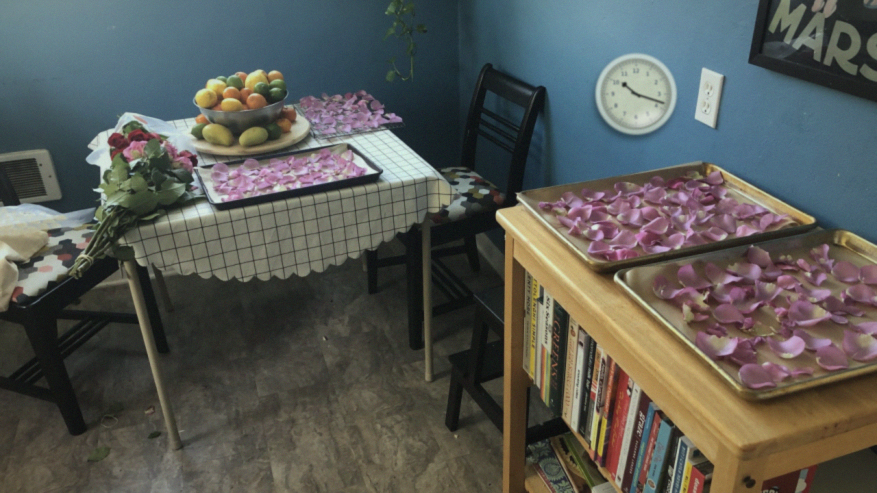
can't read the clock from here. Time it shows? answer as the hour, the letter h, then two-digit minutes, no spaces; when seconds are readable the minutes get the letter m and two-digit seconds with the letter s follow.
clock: 10h18
